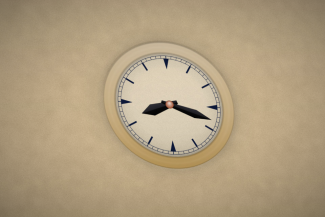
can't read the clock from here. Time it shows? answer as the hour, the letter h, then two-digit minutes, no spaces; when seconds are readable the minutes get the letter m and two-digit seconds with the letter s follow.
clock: 8h18
